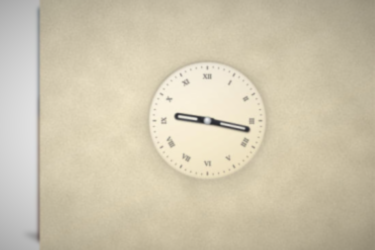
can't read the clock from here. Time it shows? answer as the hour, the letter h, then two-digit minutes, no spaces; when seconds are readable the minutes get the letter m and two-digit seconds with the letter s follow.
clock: 9h17
